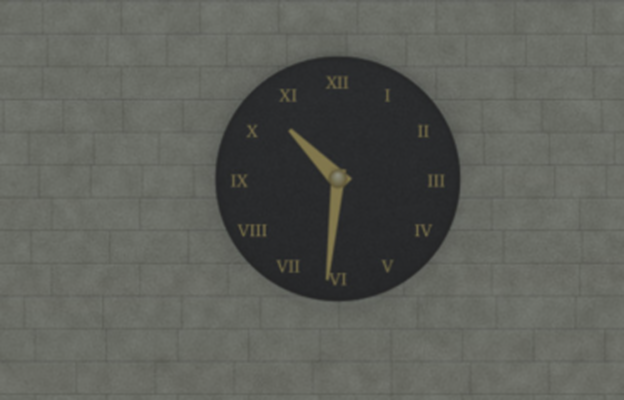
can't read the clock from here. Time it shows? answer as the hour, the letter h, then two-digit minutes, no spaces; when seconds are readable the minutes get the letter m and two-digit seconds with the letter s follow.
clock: 10h31
